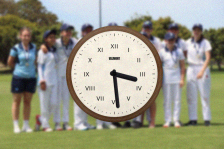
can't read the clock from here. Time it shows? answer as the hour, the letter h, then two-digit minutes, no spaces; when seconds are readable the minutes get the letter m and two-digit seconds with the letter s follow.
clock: 3h29
